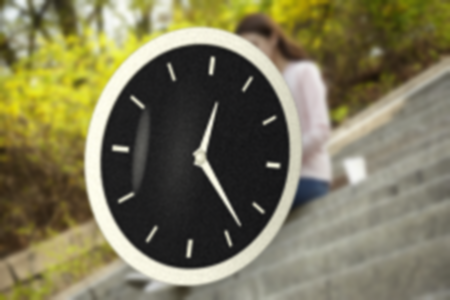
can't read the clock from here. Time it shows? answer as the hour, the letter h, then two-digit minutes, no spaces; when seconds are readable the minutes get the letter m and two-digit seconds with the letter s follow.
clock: 12h23
